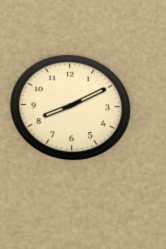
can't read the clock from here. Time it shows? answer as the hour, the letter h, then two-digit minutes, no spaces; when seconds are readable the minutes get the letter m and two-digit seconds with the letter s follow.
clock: 8h10
